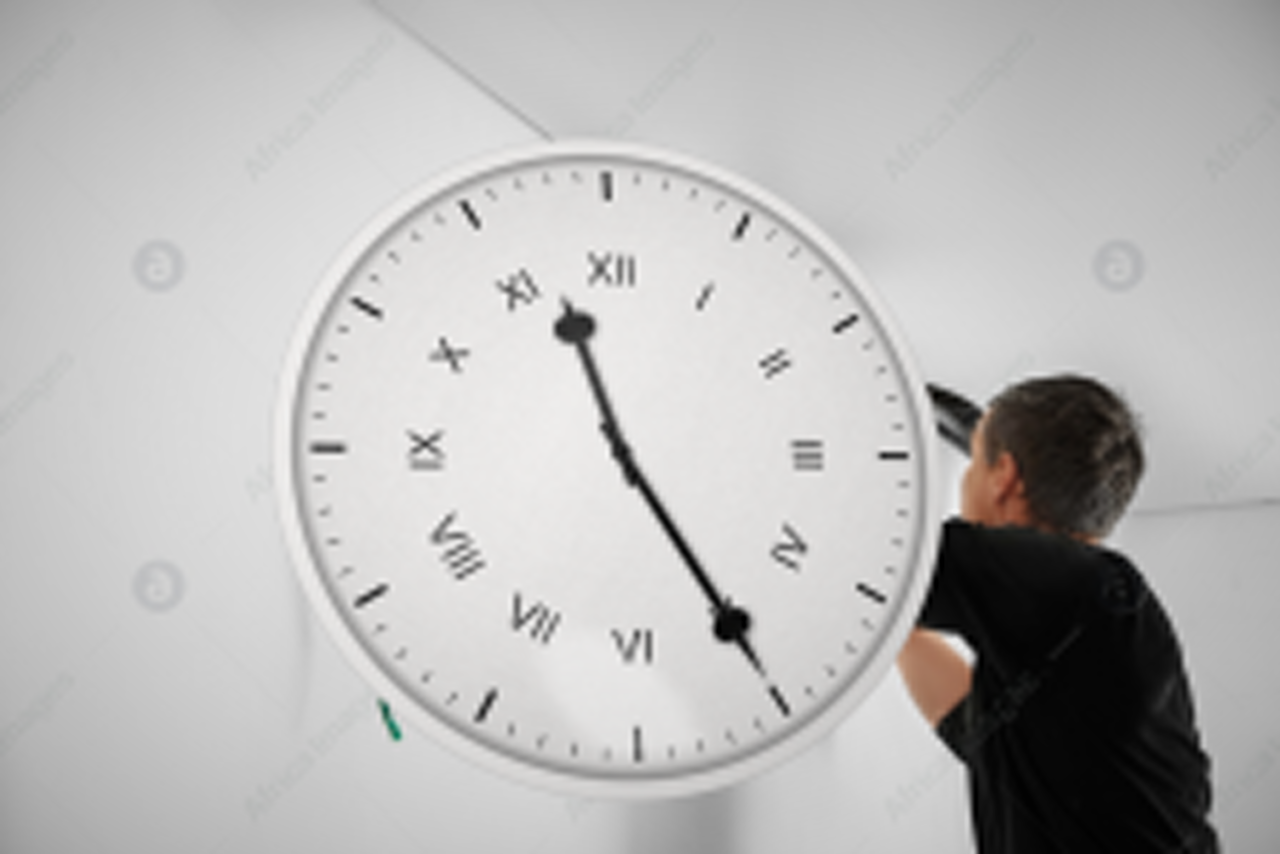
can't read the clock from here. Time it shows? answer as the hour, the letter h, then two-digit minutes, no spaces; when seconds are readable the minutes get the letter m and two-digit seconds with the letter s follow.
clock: 11h25
